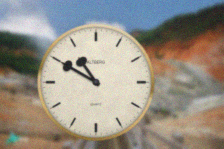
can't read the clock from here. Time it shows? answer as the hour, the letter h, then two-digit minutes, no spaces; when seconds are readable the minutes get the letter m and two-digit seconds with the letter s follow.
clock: 10h50
